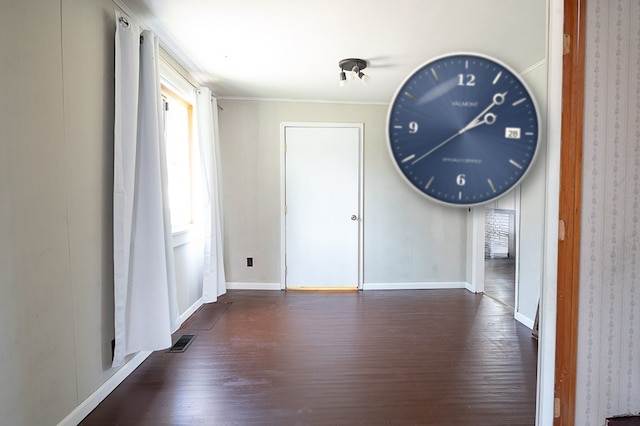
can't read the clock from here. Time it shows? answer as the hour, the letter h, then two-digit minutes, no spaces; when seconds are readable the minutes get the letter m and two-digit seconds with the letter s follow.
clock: 2h07m39s
